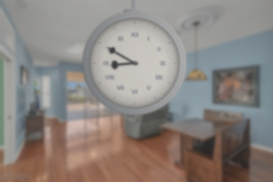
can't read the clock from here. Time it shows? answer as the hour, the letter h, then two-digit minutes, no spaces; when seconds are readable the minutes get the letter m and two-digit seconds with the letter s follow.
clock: 8h50
